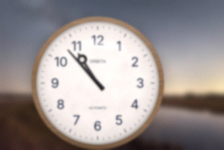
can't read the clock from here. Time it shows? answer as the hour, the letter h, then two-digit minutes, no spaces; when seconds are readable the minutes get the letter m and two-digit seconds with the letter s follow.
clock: 10h53
